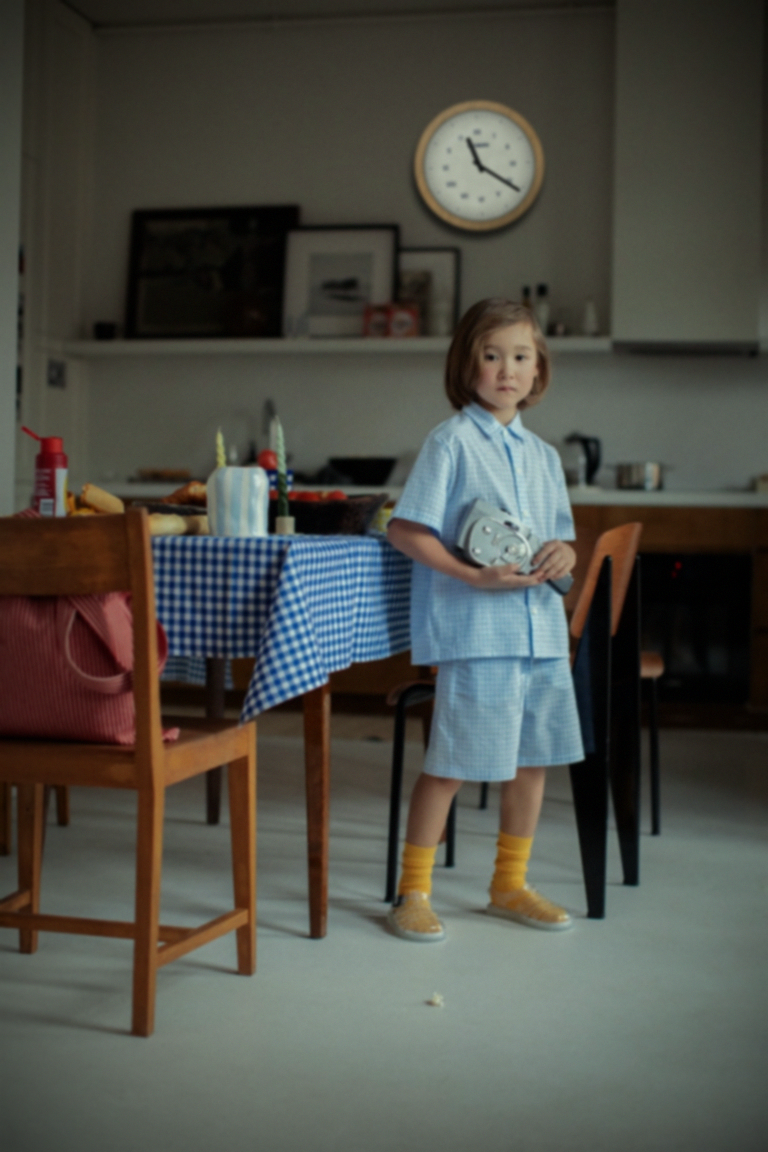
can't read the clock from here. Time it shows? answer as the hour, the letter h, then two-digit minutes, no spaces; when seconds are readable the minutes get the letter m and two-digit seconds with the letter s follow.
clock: 11h21
